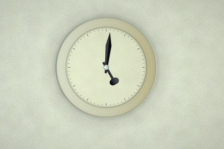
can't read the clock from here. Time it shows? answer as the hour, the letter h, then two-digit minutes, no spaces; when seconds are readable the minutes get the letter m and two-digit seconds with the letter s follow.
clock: 5h01
